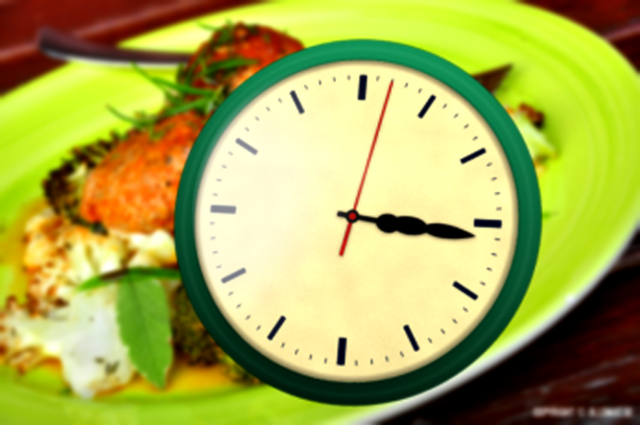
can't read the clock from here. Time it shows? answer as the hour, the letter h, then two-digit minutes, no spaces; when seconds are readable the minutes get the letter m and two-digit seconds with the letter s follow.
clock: 3h16m02s
